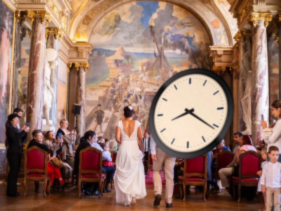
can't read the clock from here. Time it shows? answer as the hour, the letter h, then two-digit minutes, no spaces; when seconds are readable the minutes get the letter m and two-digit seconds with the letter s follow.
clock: 8h21
